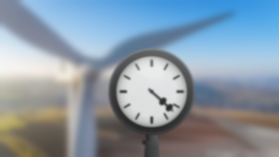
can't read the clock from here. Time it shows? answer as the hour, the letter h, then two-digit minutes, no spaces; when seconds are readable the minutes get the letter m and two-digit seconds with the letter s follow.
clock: 4h22
